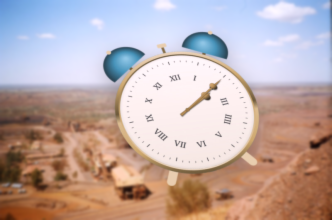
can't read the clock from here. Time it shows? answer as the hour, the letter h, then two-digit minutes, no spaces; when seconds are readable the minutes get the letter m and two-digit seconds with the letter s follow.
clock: 2h10
